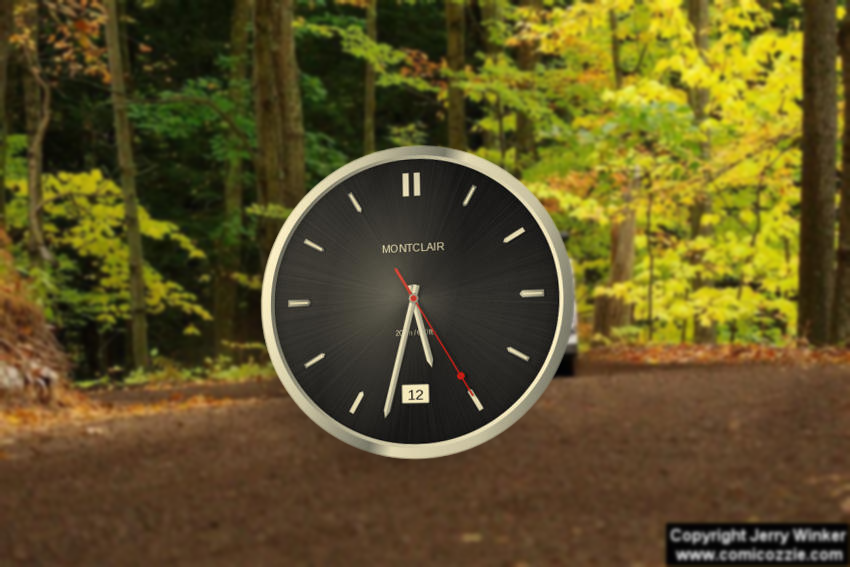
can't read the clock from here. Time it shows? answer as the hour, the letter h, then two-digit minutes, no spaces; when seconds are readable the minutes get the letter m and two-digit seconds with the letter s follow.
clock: 5h32m25s
